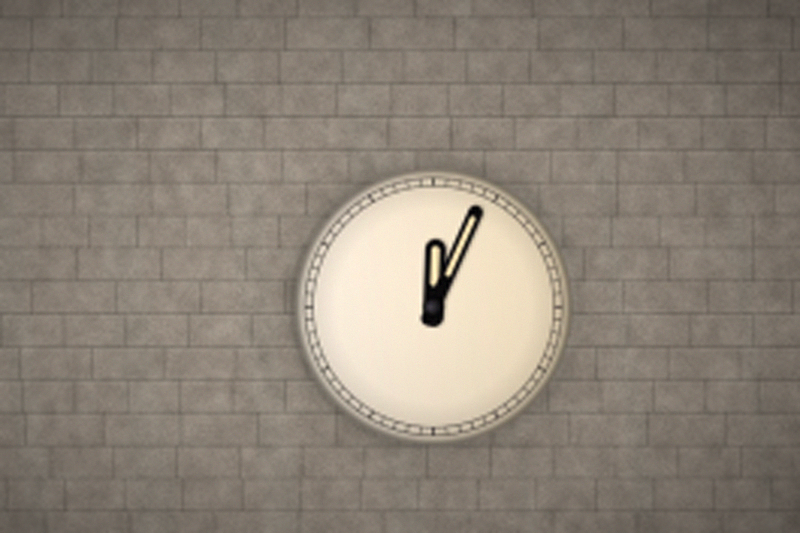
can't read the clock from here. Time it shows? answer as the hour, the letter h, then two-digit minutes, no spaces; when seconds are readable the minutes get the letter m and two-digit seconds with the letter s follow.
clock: 12h04
